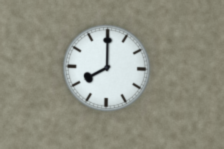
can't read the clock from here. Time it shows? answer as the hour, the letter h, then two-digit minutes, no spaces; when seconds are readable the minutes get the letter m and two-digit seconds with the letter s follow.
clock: 8h00
